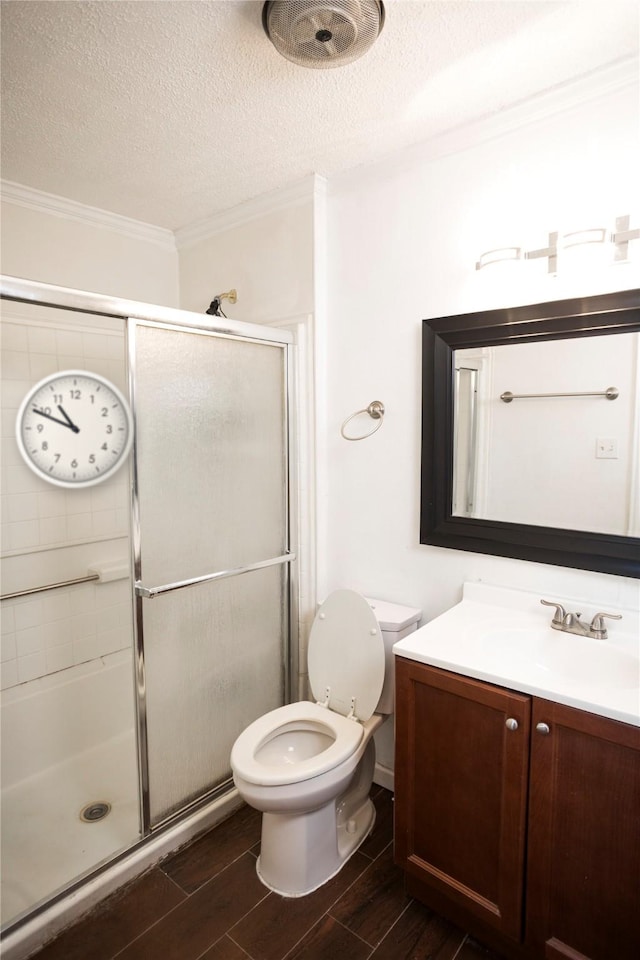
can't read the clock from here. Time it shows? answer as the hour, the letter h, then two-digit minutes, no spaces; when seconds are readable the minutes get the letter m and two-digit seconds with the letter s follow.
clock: 10h49
